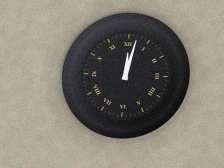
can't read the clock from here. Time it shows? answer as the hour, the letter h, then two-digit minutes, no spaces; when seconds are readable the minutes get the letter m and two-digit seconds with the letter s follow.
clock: 12h02
